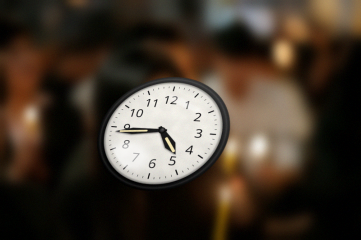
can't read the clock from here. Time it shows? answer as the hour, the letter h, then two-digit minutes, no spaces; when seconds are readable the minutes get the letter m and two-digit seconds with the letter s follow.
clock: 4h44
